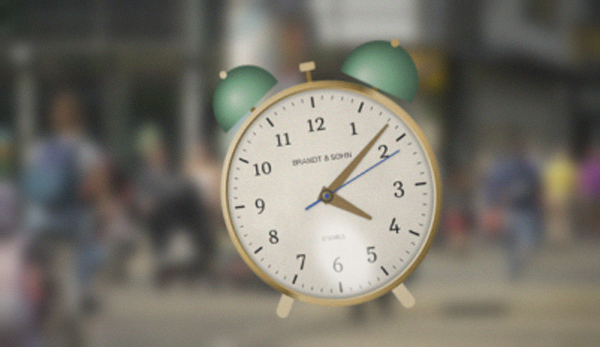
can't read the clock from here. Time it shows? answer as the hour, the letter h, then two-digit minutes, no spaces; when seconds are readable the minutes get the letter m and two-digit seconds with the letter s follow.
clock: 4h08m11s
